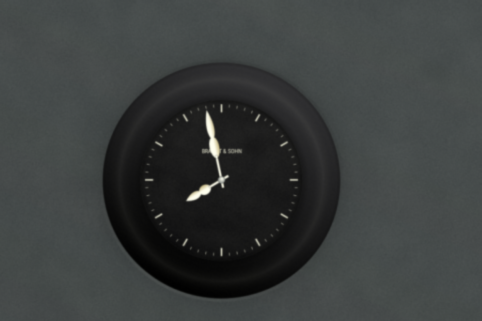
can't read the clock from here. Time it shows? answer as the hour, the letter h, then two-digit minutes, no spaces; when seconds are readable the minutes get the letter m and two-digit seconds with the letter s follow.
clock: 7h58
